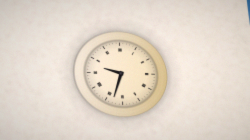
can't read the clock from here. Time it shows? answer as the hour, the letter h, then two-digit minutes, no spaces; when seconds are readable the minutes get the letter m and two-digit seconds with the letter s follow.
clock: 9h33
